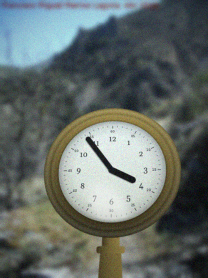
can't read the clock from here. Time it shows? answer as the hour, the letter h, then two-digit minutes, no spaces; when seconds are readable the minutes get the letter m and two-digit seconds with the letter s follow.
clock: 3h54
